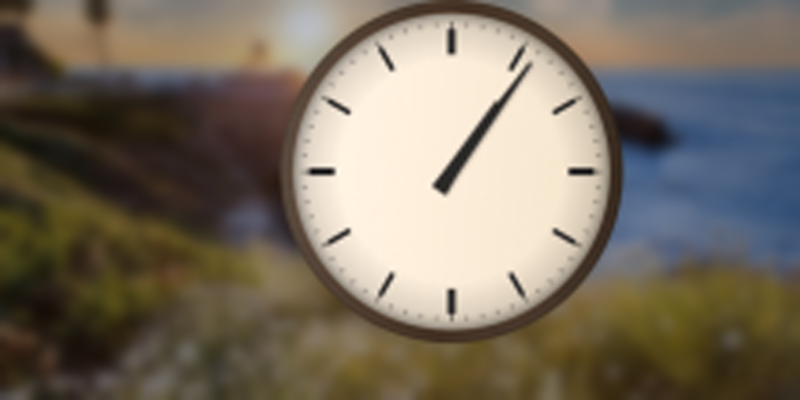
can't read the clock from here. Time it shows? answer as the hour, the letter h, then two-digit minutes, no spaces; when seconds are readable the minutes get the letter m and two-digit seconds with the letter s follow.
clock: 1h06
